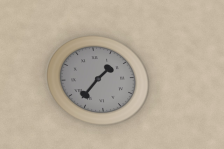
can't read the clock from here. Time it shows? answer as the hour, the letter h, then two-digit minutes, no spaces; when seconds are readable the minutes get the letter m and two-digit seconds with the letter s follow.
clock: 1h37
